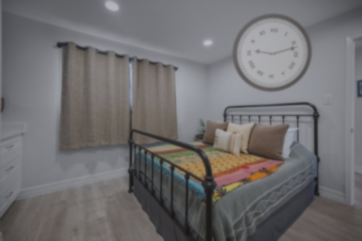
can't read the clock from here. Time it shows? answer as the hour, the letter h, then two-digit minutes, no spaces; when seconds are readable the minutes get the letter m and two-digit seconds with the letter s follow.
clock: 9h12
